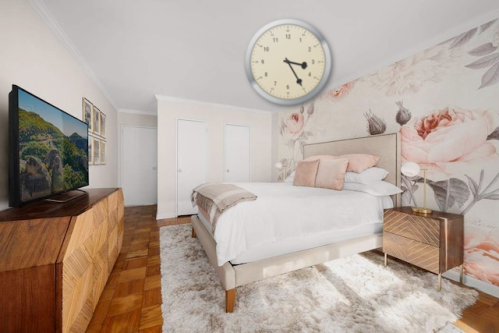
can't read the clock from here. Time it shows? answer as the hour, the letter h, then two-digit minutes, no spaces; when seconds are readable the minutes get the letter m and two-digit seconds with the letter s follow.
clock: 3h25
